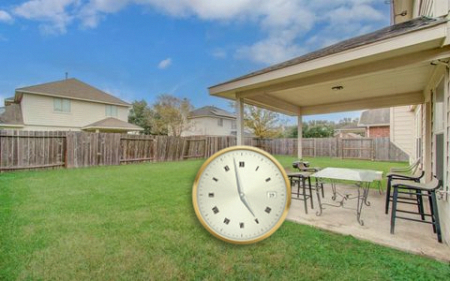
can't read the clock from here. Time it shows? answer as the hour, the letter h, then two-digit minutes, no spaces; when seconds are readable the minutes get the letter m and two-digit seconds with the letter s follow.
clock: 4h58
